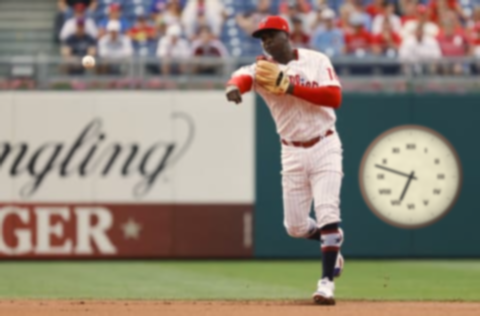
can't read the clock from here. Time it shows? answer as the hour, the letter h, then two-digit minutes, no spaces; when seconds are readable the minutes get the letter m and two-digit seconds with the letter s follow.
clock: 6h48
